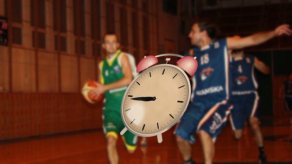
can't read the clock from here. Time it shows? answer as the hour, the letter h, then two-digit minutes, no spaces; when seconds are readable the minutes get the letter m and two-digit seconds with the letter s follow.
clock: 8h44
